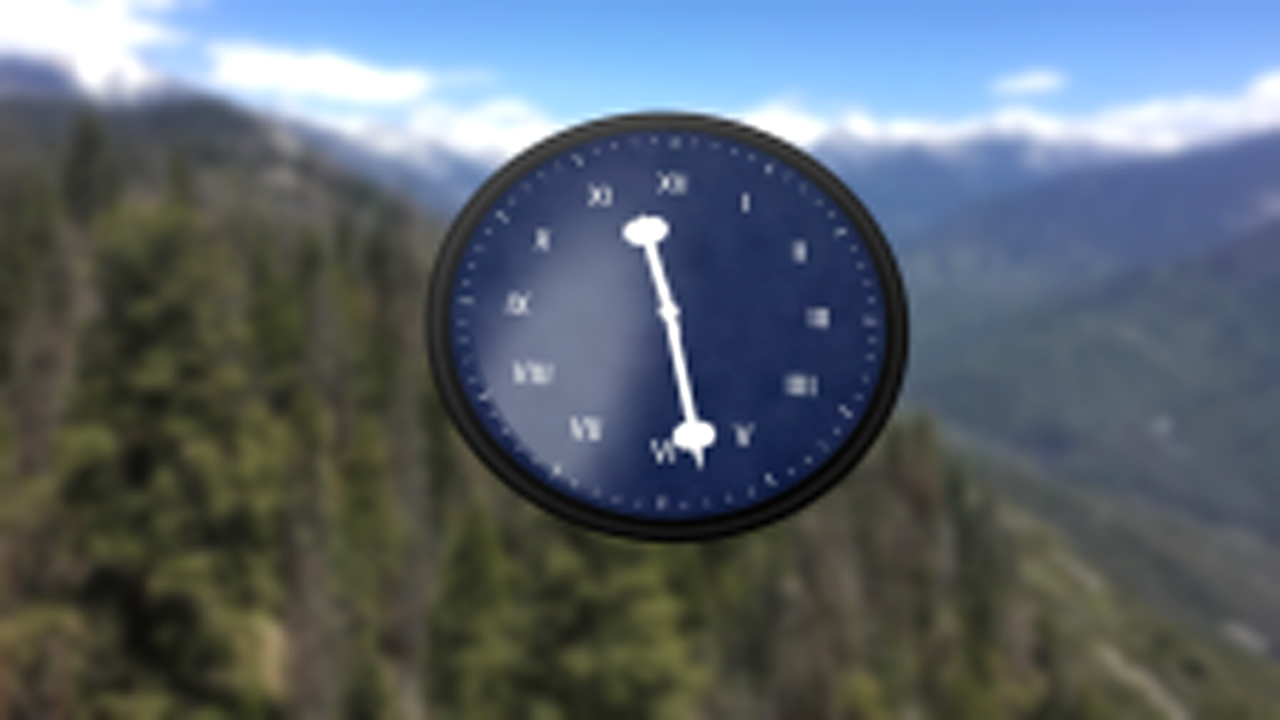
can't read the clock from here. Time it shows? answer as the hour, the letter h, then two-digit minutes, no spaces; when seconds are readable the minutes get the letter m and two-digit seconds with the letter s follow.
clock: 11h28
